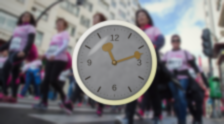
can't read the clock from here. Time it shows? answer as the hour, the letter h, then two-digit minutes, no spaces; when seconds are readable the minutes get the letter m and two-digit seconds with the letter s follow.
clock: 11h12
